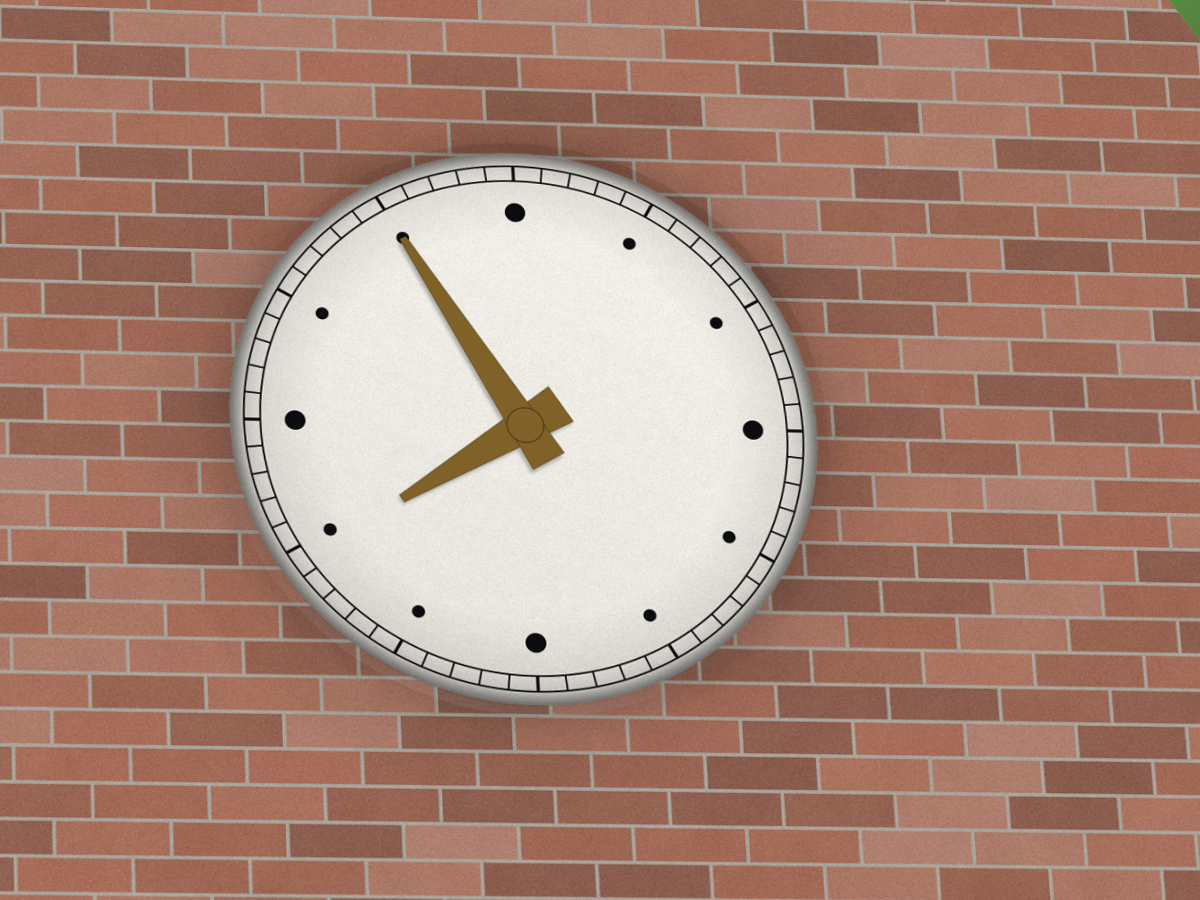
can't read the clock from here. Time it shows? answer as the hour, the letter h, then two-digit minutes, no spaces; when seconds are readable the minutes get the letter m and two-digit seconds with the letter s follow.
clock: 7h55
